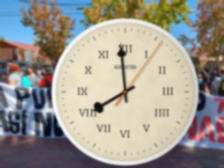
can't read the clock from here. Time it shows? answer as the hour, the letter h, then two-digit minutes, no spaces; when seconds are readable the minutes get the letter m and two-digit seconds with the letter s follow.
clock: 7h59m06s
